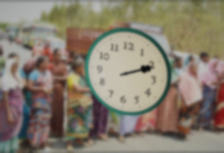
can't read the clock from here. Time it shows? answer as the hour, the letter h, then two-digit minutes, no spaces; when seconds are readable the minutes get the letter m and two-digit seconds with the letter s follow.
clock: 2h11
